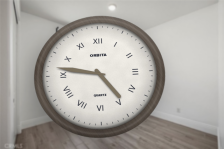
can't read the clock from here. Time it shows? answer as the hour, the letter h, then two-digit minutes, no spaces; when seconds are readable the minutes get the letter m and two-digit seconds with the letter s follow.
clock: 4h47
